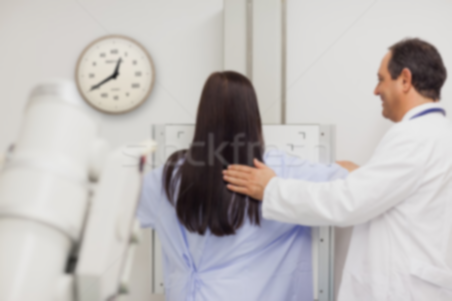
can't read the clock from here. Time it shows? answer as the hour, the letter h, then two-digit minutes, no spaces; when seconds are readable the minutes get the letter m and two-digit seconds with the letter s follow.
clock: 12h40
